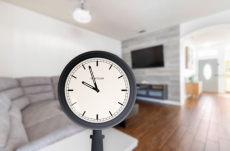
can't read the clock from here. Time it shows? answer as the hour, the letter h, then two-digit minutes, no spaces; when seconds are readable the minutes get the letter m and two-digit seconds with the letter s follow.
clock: 9h57
